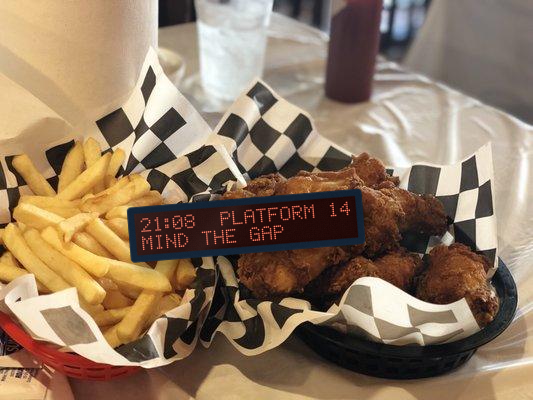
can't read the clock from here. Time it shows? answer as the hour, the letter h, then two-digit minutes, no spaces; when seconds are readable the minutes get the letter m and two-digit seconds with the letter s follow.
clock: 21h08
